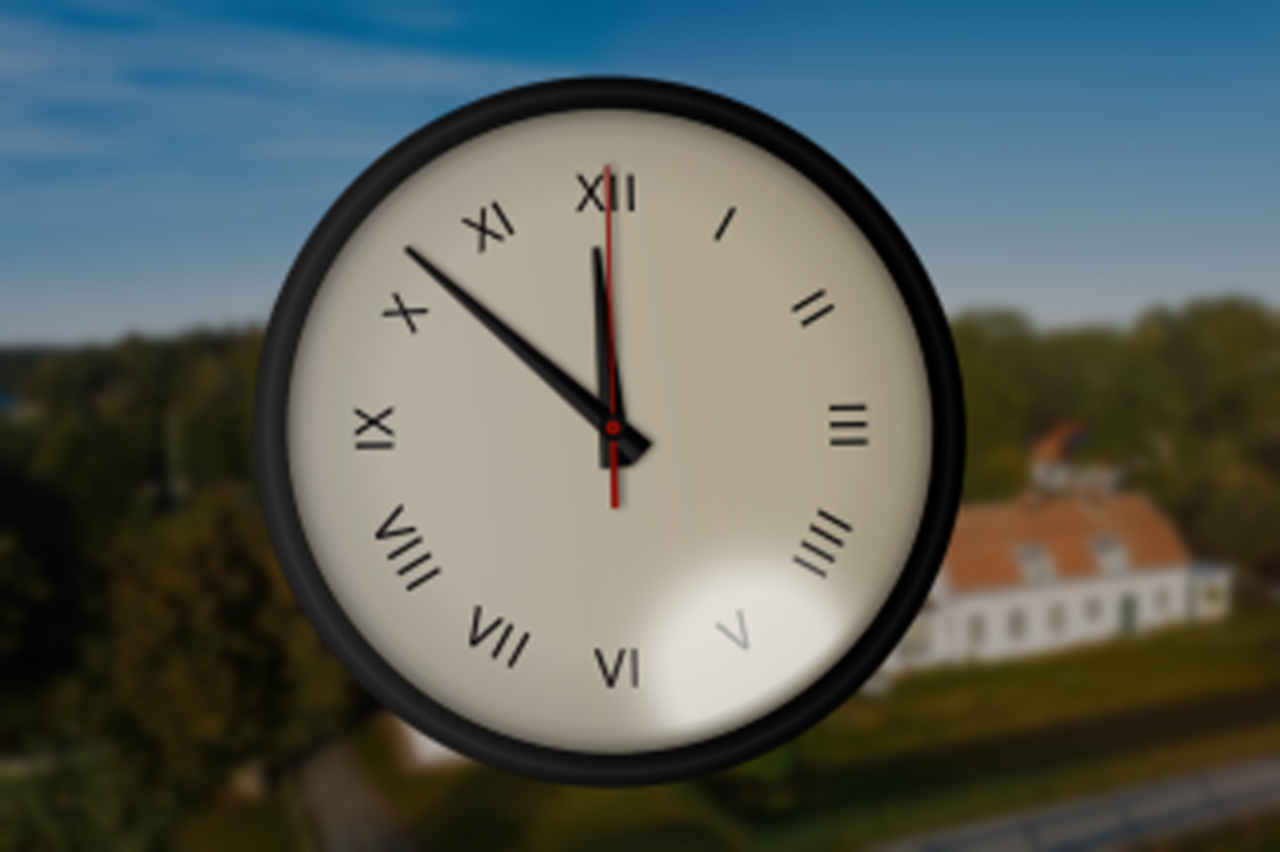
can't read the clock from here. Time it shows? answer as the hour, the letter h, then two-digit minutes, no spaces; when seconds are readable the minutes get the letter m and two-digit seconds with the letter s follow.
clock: 11h52m00s
